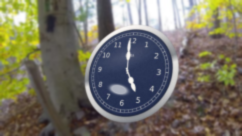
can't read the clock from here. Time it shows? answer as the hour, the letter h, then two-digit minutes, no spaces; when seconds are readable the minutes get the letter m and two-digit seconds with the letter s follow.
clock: 4h59
